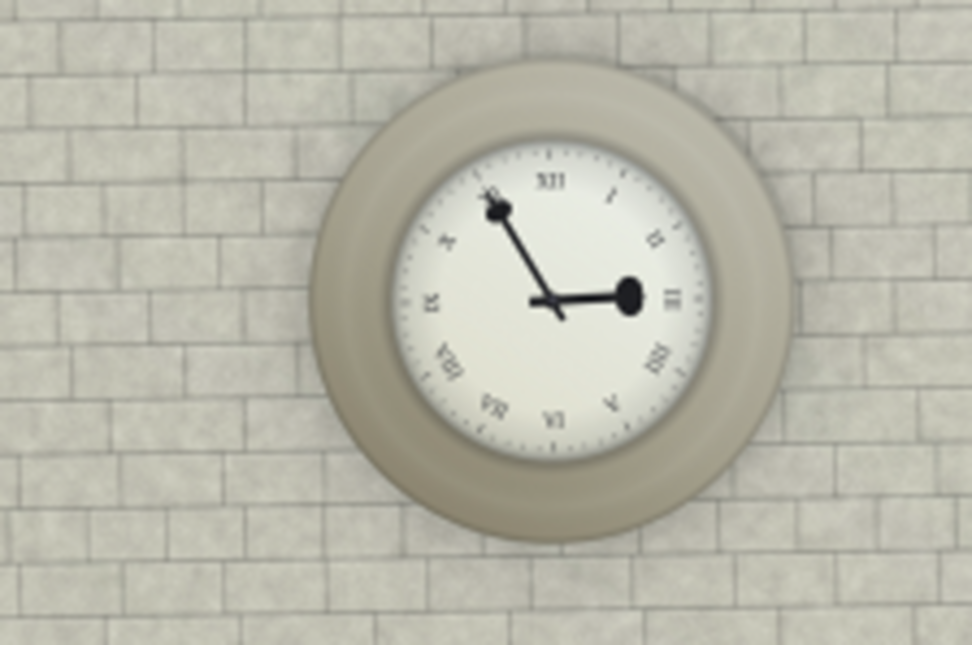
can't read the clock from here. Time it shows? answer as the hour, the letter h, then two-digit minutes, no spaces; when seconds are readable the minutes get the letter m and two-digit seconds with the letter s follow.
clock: 2h55
